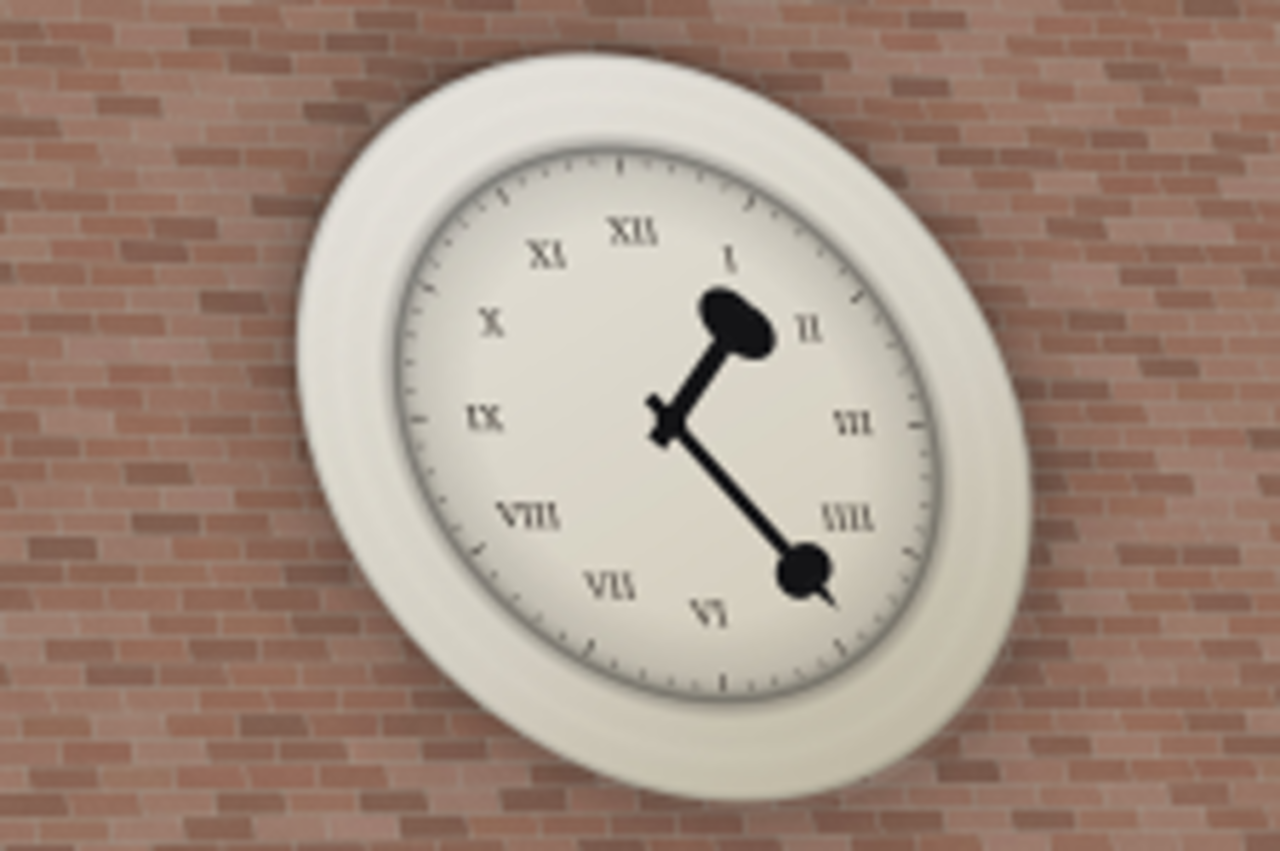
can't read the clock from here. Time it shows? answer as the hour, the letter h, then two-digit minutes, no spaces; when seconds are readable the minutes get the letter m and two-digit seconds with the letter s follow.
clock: 1h24
